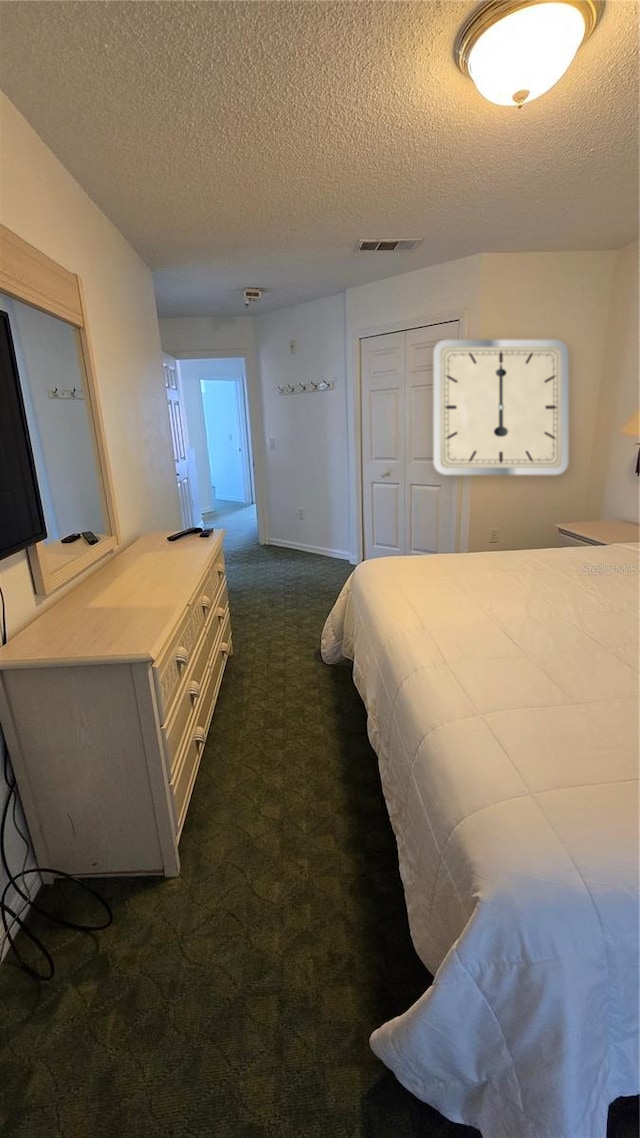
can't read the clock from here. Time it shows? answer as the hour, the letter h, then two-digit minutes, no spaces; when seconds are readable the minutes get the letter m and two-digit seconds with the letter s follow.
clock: 6h00
